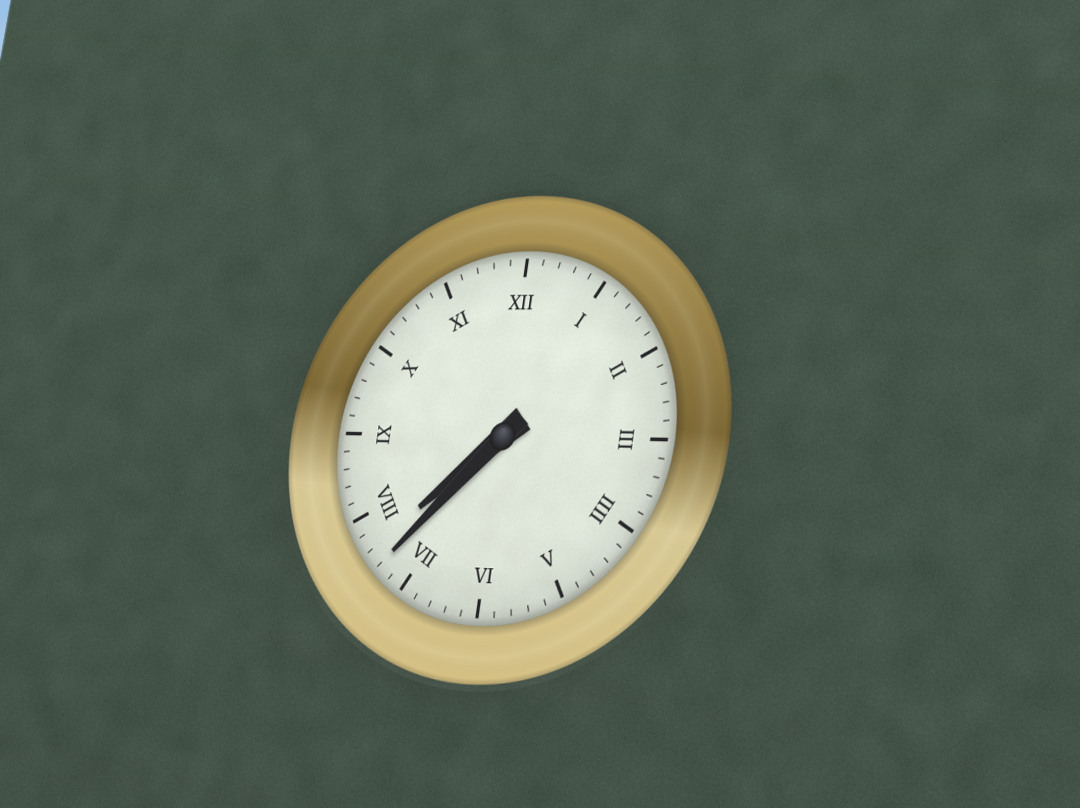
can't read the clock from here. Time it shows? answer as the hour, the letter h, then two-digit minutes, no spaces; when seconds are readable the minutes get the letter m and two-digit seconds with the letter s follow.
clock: 7h37
